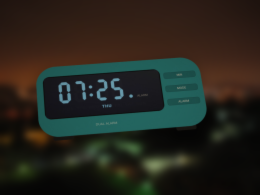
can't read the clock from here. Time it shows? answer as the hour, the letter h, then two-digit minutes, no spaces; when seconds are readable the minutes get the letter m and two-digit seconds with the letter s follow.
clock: 7h25
